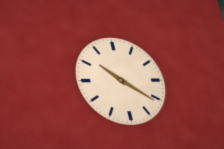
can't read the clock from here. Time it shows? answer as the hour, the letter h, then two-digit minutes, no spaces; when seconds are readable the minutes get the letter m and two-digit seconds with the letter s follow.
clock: 10h21
